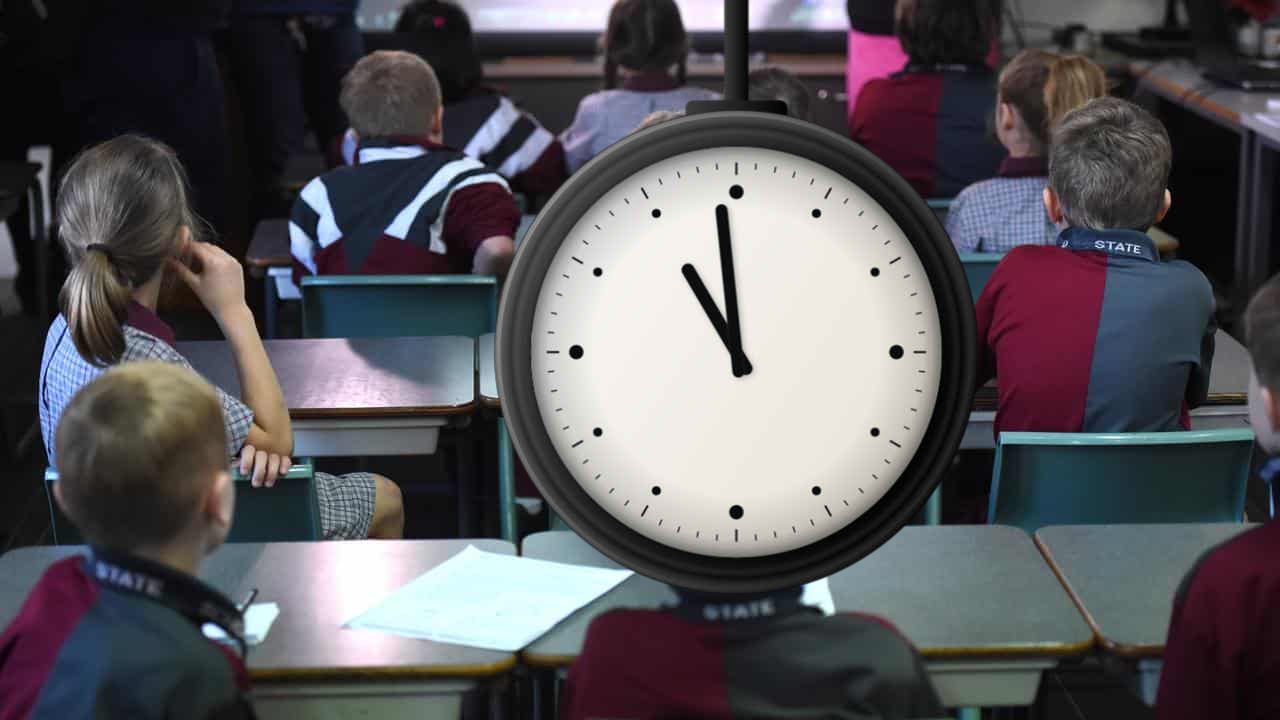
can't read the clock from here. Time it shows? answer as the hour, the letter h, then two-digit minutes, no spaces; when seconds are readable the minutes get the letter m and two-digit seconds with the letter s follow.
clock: 10h59
